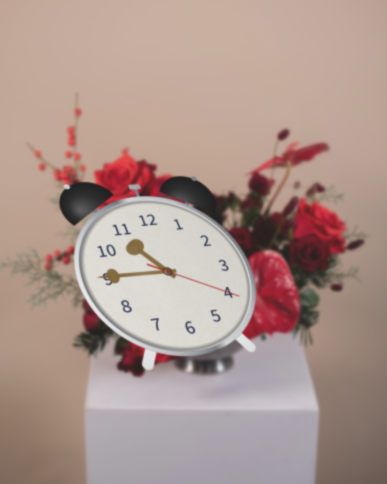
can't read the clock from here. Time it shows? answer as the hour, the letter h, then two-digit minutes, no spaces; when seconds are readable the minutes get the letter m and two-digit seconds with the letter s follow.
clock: 10h45m20s
